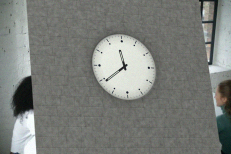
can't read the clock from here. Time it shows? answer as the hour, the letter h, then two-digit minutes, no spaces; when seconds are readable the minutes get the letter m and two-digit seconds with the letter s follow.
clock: 11h39
